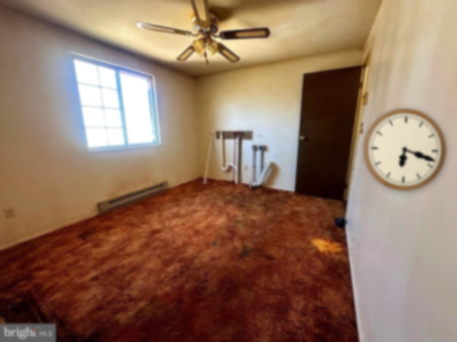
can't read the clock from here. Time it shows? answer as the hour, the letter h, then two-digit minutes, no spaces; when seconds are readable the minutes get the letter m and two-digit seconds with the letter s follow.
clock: 6h18
